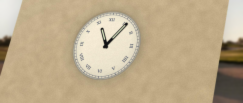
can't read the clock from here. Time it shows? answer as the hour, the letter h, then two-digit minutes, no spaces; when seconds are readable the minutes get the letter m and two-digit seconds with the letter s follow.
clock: 11h06
